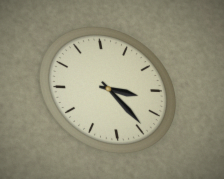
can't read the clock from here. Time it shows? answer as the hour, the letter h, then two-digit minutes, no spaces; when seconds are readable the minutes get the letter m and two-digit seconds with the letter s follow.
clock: 3h24
